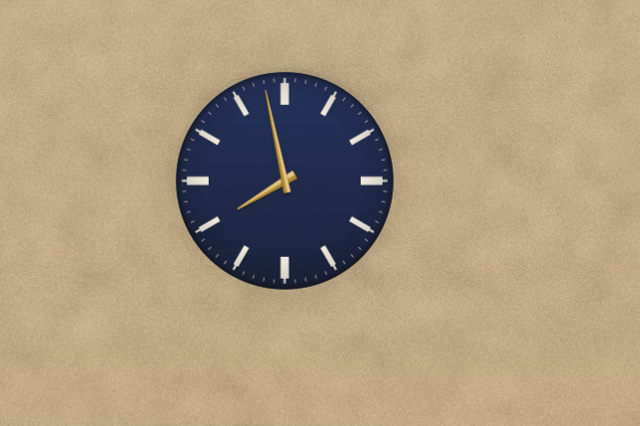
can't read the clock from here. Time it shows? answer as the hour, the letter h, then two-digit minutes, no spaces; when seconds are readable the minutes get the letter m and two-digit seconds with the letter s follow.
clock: 7h58
